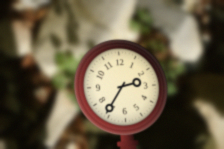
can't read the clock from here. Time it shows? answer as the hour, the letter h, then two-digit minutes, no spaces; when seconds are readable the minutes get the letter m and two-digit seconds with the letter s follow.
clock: 2h36
